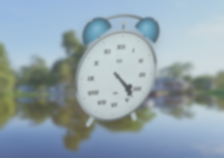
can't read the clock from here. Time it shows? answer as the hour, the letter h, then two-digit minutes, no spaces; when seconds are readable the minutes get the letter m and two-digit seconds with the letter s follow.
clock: 4h23
